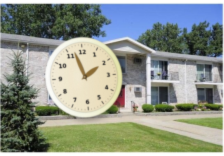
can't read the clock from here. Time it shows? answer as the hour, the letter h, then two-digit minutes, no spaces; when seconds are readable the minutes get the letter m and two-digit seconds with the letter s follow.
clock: 1h57
